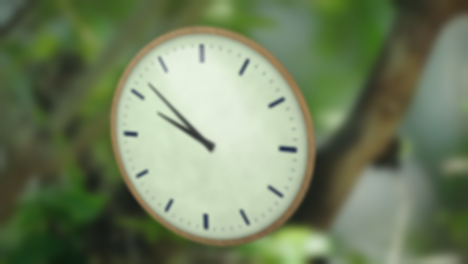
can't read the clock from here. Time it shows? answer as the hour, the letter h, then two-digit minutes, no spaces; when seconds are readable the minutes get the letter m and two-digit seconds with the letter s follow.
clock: 9h52
